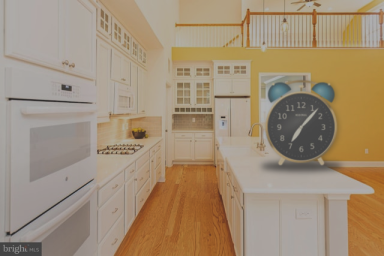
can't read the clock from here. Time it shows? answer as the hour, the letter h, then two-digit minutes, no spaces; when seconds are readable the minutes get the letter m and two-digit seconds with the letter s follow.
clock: 7h07
